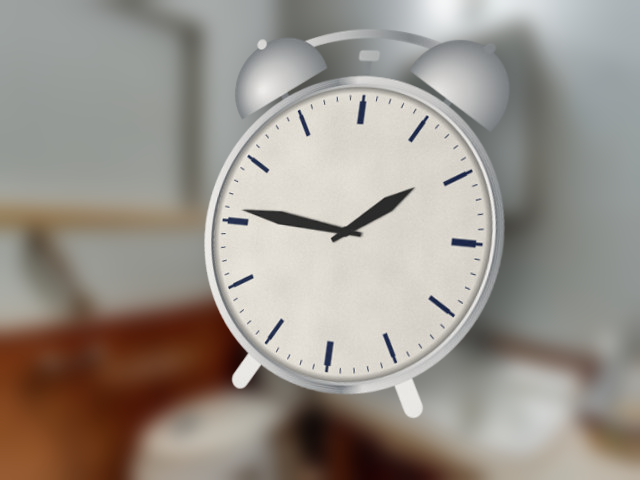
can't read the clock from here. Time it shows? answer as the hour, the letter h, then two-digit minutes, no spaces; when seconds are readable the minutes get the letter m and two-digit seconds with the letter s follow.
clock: 1h46
